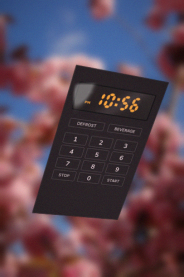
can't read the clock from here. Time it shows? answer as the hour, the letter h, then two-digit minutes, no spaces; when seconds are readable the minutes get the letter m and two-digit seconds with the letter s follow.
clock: 10h56
